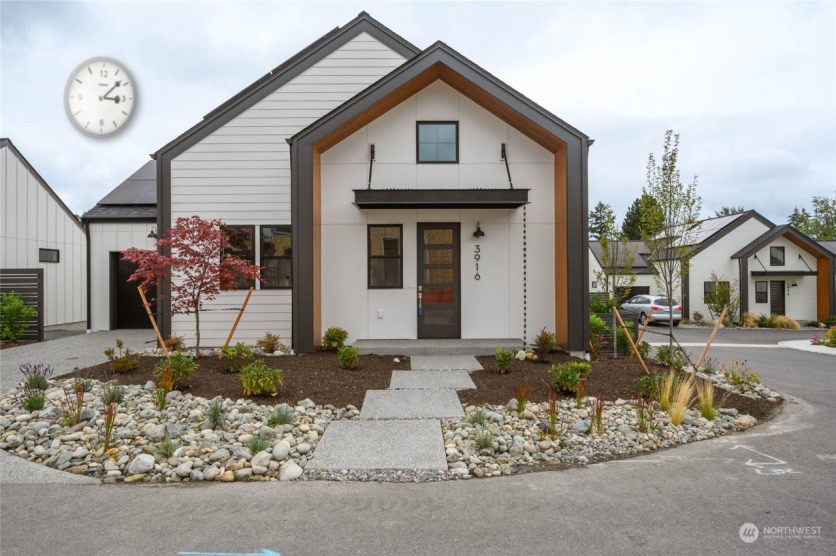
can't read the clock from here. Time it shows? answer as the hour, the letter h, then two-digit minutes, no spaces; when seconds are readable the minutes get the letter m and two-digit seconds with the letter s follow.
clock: 3h08
